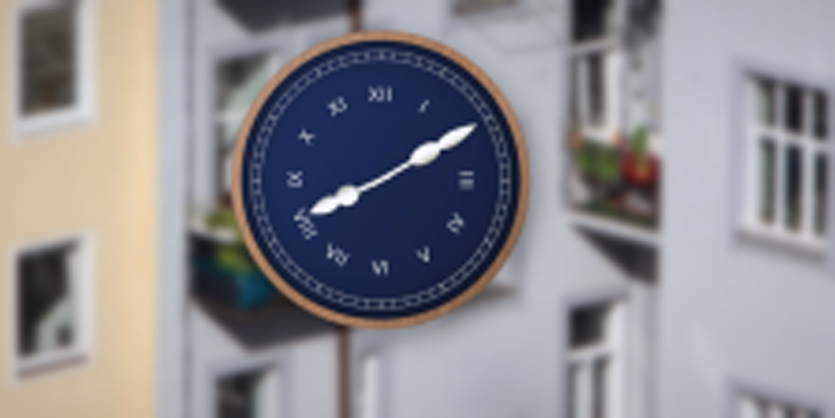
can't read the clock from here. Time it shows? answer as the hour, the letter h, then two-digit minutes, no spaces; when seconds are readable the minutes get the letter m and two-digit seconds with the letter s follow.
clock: 8h10
